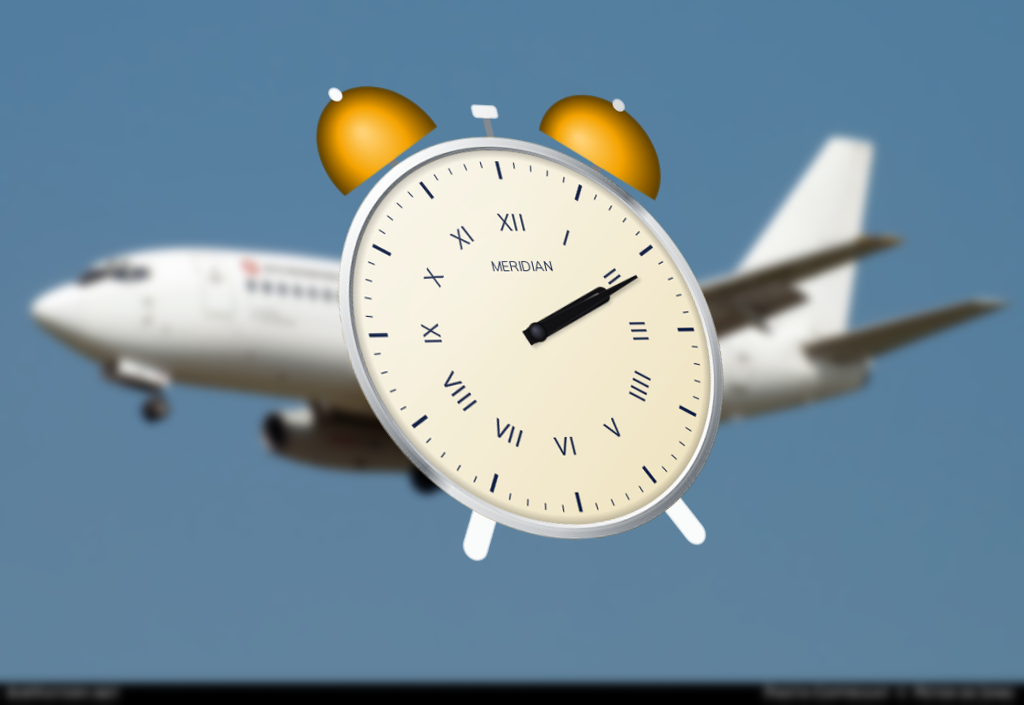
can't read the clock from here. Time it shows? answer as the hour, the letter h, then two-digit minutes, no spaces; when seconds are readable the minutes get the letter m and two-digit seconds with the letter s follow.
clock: 2h11
